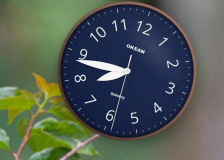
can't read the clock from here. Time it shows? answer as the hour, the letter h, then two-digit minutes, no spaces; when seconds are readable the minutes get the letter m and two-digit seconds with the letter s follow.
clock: 7h43m29s
